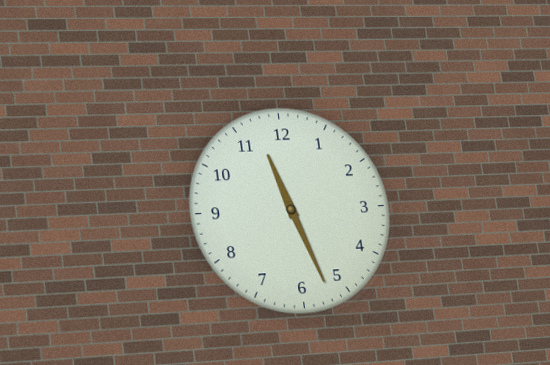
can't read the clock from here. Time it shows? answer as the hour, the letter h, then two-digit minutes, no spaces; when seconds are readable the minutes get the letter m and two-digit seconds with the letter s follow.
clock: 11h27
